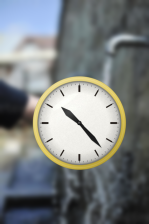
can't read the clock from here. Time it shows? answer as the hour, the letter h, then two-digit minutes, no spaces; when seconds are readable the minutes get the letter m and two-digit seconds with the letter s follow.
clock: 10h23
